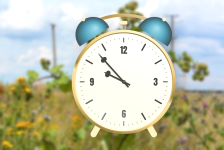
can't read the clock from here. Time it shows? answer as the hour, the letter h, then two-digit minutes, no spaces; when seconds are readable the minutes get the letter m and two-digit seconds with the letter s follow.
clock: 9h53
